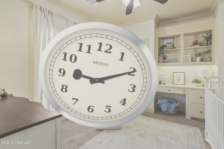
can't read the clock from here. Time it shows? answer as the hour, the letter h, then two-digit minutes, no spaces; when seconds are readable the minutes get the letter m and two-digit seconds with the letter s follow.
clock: 9h10
